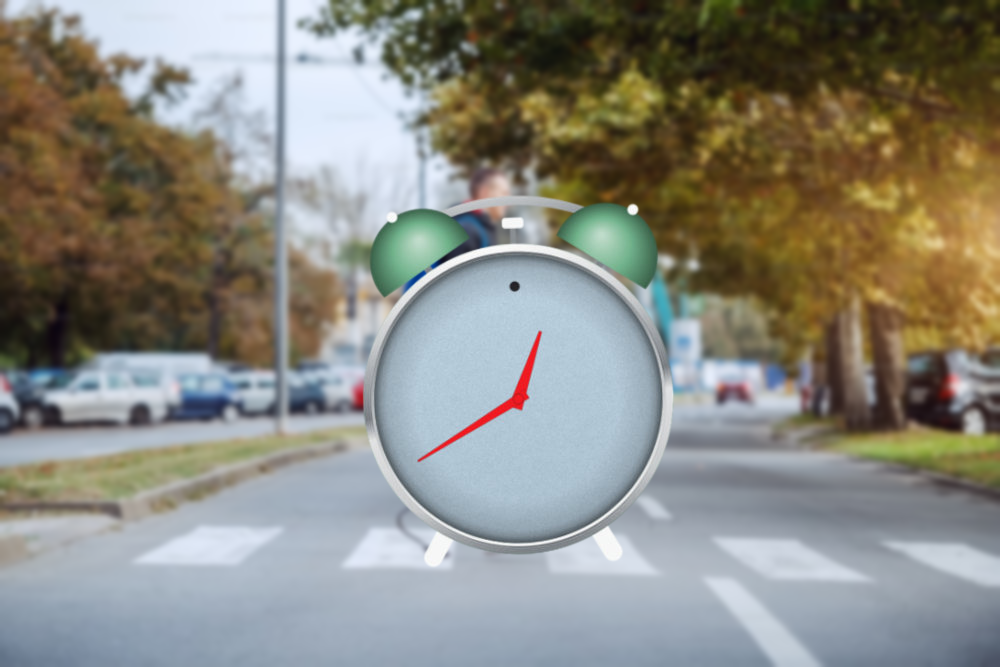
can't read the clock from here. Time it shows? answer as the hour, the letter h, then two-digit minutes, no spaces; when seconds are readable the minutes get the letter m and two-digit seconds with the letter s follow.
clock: 12h40
